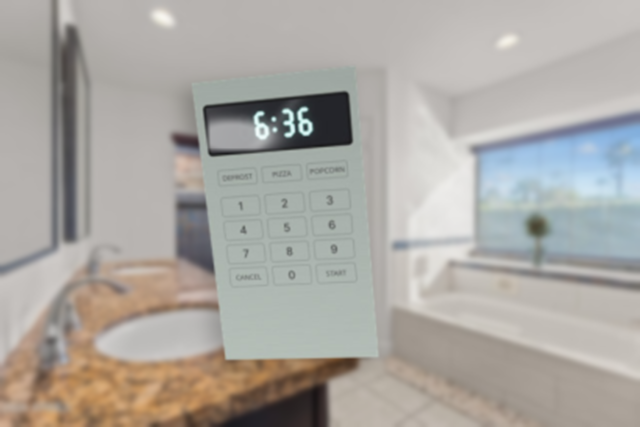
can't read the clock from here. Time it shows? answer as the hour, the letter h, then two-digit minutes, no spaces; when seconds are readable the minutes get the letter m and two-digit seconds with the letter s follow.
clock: 6h36
